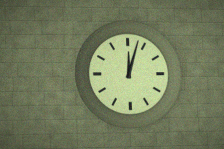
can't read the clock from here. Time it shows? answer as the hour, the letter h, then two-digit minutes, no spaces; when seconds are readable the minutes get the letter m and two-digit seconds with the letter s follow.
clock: 12h03
